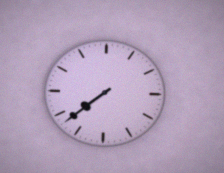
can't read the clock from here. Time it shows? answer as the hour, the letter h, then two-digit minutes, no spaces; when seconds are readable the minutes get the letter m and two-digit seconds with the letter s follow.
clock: 7h38
